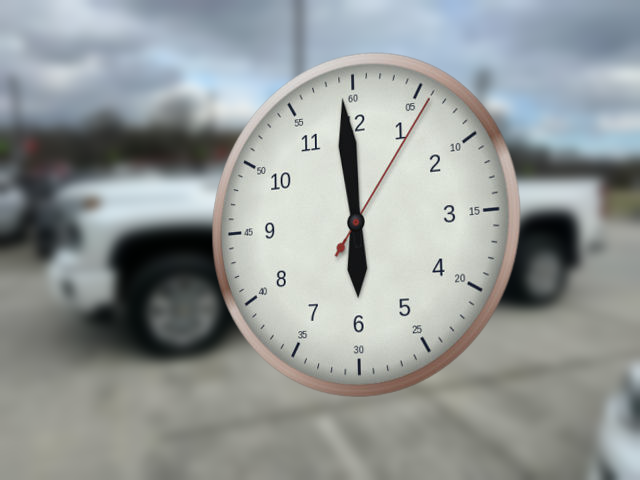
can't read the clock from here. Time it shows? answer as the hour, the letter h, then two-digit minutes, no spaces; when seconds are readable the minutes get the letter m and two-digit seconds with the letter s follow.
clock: 5h59m06s
